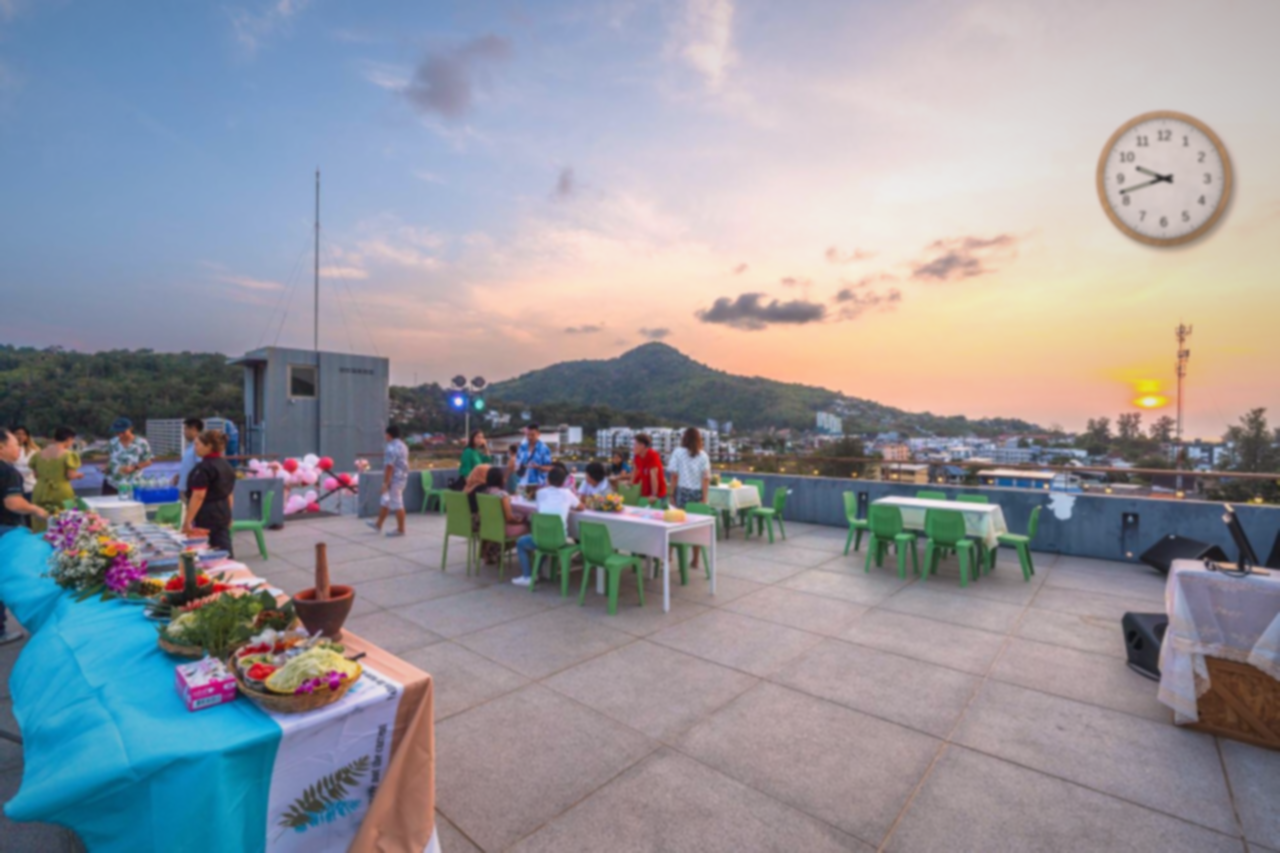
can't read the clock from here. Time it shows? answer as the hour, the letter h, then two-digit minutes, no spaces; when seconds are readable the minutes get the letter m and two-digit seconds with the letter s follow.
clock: 9h42
